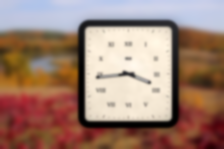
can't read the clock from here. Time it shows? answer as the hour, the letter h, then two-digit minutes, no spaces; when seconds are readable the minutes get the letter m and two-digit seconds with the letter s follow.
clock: 3h44
